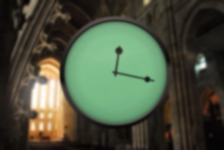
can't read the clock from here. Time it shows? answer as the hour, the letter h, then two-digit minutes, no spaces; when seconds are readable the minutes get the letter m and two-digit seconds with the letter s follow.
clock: 12h17
